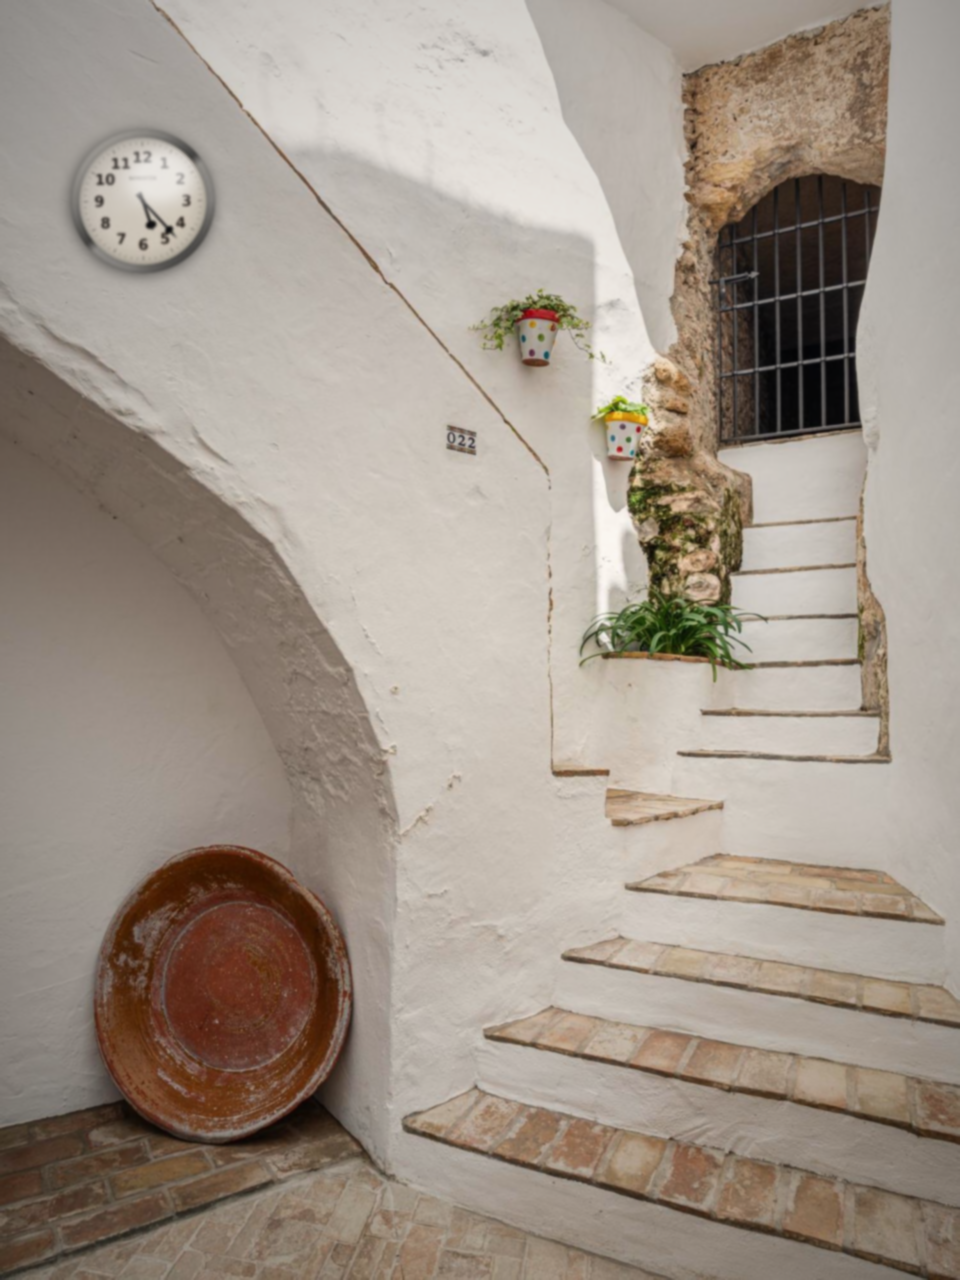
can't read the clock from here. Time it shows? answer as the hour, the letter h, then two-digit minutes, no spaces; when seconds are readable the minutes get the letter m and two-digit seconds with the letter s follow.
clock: 5h23
